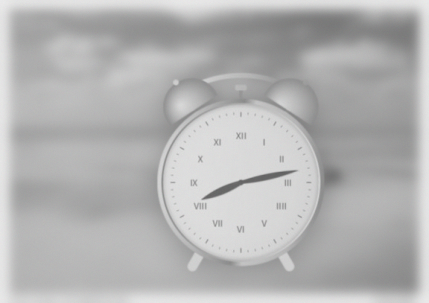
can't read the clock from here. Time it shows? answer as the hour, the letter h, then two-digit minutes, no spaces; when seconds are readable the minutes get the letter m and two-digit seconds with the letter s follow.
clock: 8h13
